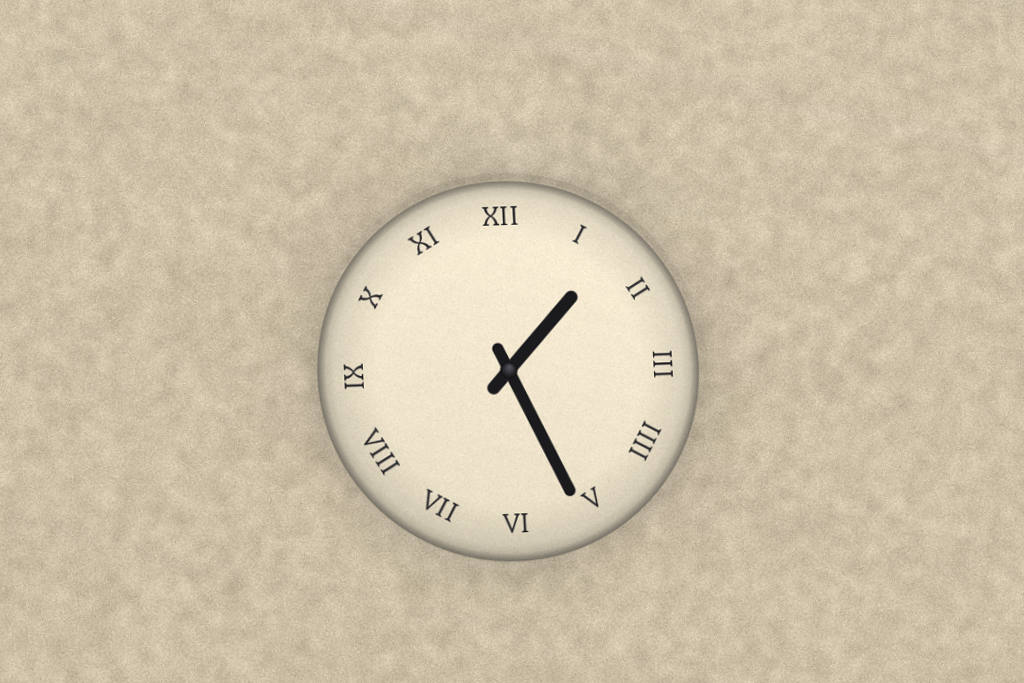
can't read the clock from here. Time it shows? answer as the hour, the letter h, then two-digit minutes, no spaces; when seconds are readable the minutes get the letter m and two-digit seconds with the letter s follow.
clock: 1h26
